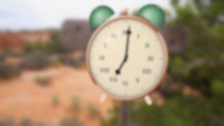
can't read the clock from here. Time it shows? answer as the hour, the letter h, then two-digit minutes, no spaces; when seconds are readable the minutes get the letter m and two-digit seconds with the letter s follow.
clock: 7h01
